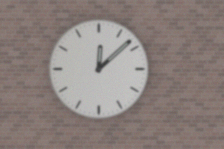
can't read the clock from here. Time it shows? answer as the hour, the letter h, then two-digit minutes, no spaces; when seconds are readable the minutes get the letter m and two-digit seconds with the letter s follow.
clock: 12h08
